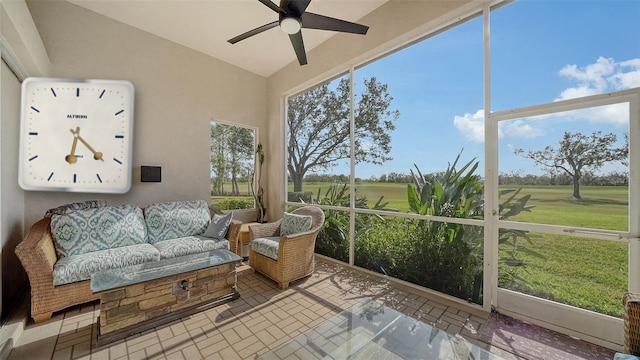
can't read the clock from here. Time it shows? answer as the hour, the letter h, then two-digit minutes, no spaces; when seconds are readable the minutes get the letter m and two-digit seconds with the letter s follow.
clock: 6h22
